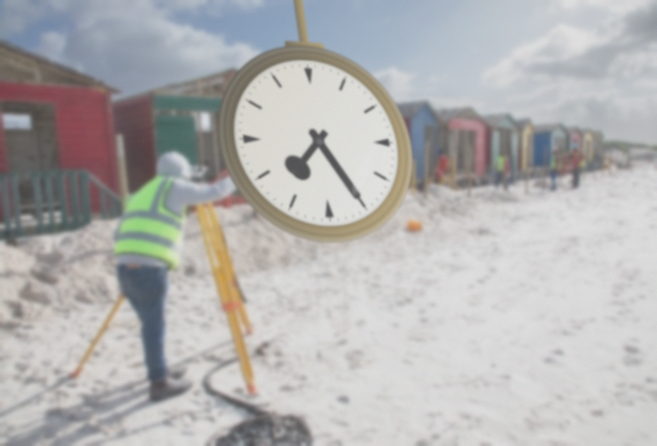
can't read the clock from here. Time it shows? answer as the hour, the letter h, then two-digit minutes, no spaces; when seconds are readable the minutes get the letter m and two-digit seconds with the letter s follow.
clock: 7h25
